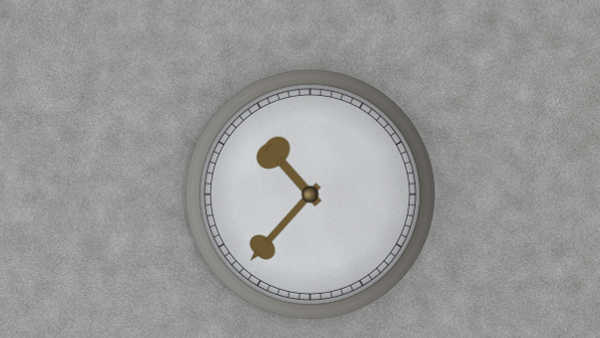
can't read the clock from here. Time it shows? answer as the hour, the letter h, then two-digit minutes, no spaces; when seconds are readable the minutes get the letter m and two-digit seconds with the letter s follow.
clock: 10h37
